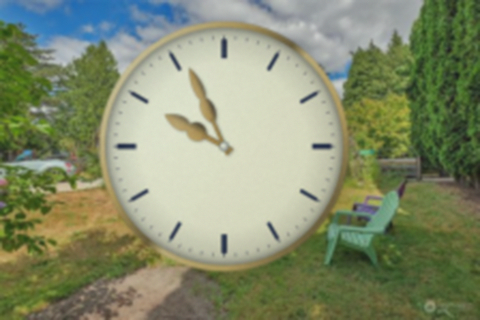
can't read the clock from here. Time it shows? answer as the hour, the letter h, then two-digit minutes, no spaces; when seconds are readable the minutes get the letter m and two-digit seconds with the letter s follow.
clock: 9h56
